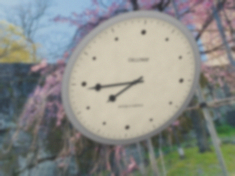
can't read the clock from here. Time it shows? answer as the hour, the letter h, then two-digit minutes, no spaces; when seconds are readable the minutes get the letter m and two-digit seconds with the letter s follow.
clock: 7h44
